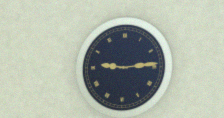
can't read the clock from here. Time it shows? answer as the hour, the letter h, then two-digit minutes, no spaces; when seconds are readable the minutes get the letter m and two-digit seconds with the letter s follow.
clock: 9h14
